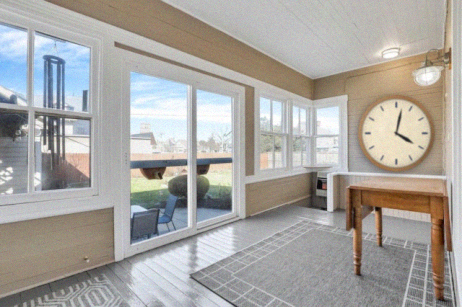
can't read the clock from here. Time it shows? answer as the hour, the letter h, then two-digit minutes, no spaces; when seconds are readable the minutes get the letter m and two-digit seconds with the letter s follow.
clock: 4h02
